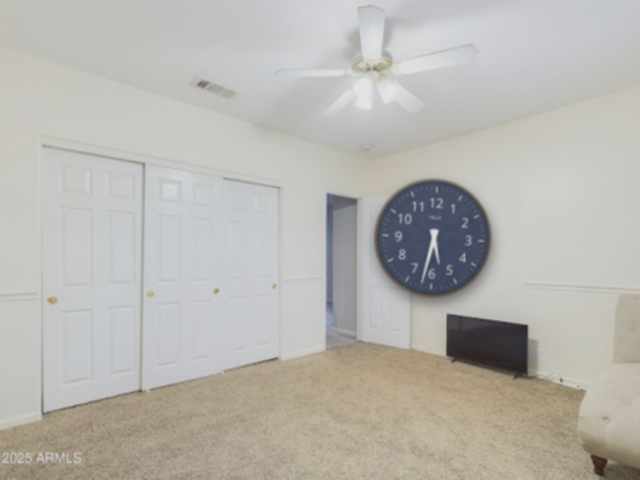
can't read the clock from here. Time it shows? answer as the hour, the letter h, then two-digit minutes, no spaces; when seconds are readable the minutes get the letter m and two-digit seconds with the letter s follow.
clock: 5h32
